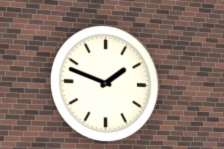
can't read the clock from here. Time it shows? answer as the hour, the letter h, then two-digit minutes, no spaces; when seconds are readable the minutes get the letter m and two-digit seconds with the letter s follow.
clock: 1h48
